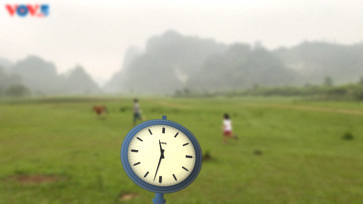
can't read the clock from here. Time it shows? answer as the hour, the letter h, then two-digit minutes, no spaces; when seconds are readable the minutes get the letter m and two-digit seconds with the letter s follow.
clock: 11h32
